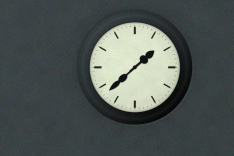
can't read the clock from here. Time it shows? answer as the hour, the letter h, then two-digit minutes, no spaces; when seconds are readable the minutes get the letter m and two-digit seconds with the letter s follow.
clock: 1h38
